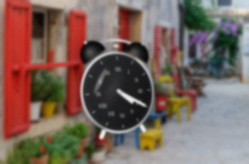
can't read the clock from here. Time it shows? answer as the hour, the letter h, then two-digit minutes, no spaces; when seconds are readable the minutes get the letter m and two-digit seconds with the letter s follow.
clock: 4h20
